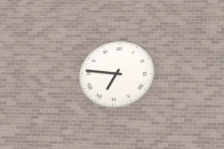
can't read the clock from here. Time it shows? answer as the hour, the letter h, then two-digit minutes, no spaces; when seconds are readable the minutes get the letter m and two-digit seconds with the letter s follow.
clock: 6h46
